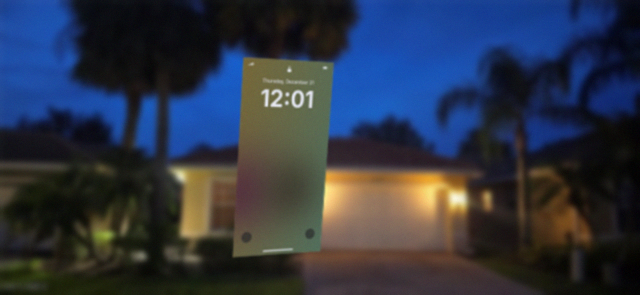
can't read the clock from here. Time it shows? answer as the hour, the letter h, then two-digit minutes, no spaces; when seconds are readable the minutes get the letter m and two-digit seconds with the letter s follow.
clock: 12h01
